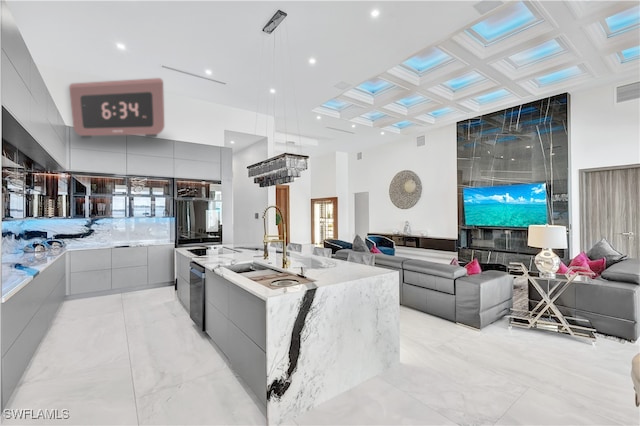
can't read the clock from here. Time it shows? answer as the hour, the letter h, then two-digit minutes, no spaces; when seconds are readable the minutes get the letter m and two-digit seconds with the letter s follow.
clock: 6h34
